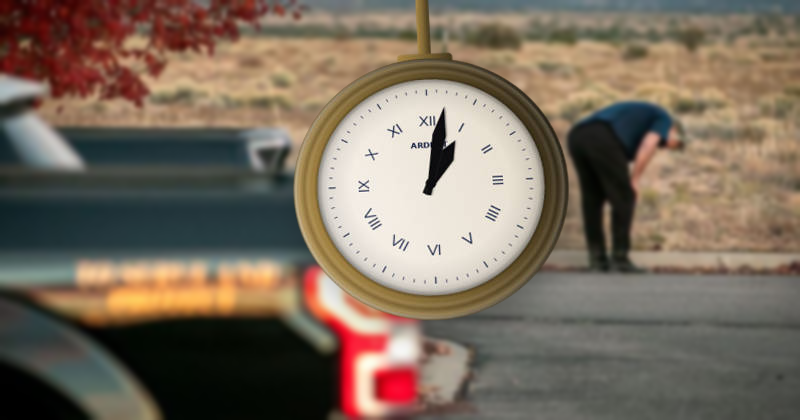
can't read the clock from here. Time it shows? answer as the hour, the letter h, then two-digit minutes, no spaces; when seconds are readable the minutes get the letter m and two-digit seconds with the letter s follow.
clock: 1h02
